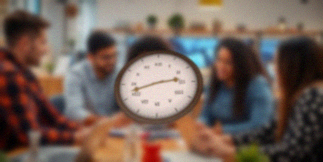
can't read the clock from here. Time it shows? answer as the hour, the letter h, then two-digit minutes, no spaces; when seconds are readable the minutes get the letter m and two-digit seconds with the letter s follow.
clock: 2h42
